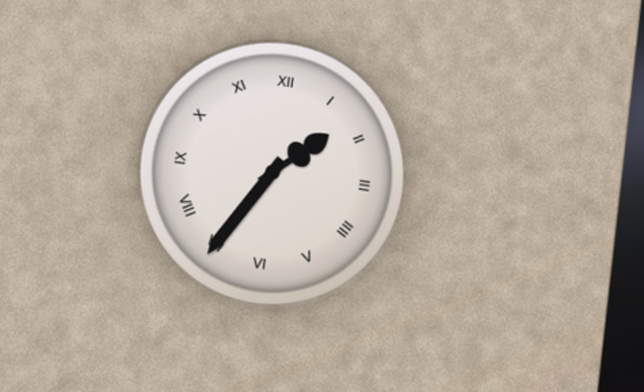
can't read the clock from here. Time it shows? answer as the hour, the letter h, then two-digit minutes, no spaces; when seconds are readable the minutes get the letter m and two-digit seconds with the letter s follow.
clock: 1h35
